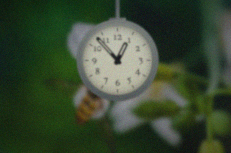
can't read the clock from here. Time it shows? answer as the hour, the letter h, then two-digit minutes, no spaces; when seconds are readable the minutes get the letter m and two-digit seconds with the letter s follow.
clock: 12h53
